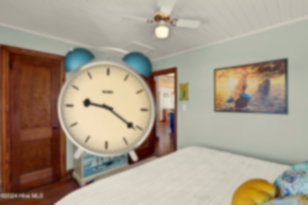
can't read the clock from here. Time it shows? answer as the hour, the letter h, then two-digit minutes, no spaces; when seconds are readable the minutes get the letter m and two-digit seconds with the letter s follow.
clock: 9h21
